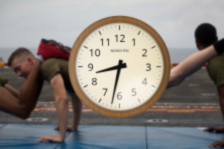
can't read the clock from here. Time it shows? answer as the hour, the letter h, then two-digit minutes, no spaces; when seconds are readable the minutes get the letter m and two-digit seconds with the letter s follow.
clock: 8h32
